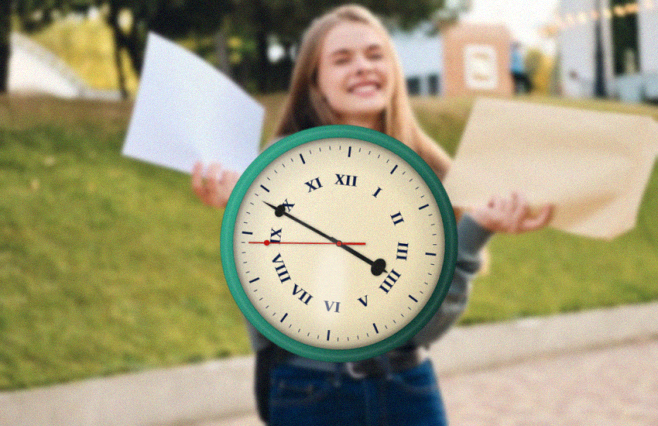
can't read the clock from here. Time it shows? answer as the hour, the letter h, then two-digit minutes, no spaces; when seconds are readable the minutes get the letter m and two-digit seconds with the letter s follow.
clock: 3h48m44s
